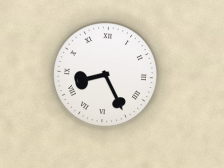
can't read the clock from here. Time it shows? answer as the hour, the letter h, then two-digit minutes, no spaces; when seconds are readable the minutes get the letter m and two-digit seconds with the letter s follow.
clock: 8h25
